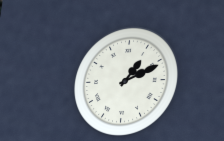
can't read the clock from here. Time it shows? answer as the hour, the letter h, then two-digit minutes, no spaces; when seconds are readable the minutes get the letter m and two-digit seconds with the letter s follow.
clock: 1h11
